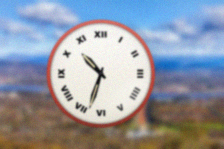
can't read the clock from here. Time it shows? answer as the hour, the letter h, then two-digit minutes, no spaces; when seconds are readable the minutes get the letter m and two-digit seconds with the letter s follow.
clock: 10h33
